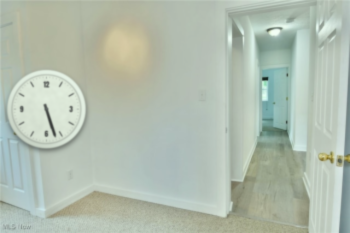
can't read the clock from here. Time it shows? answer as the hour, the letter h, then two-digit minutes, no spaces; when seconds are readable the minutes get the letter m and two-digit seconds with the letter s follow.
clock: 5h27
